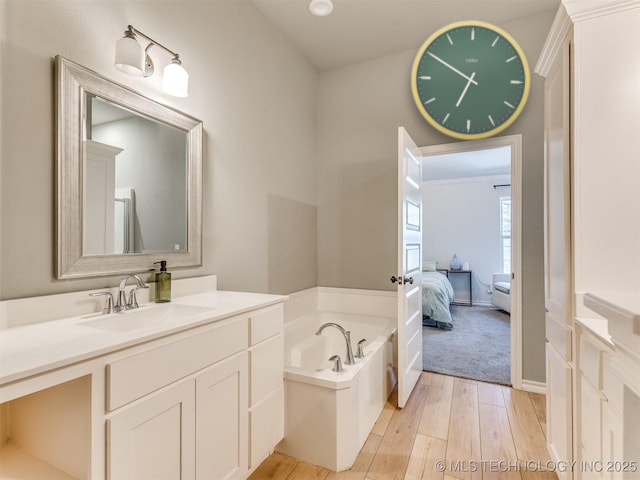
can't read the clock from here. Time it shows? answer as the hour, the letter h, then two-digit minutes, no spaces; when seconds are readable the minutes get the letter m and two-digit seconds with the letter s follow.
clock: 6h50
